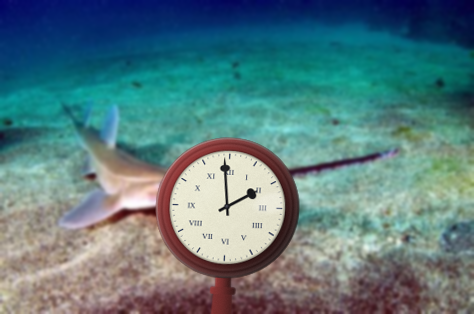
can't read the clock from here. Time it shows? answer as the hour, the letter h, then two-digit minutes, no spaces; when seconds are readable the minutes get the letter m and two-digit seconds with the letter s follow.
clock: 1h59
